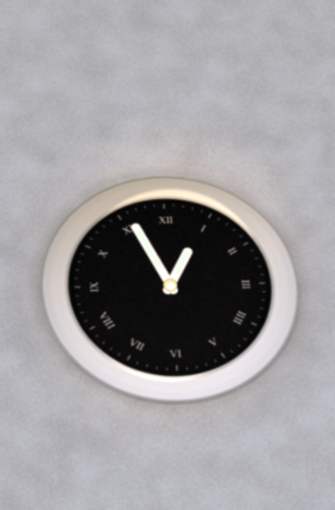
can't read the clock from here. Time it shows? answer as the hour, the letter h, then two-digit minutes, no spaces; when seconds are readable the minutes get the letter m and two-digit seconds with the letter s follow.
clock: 12h56
